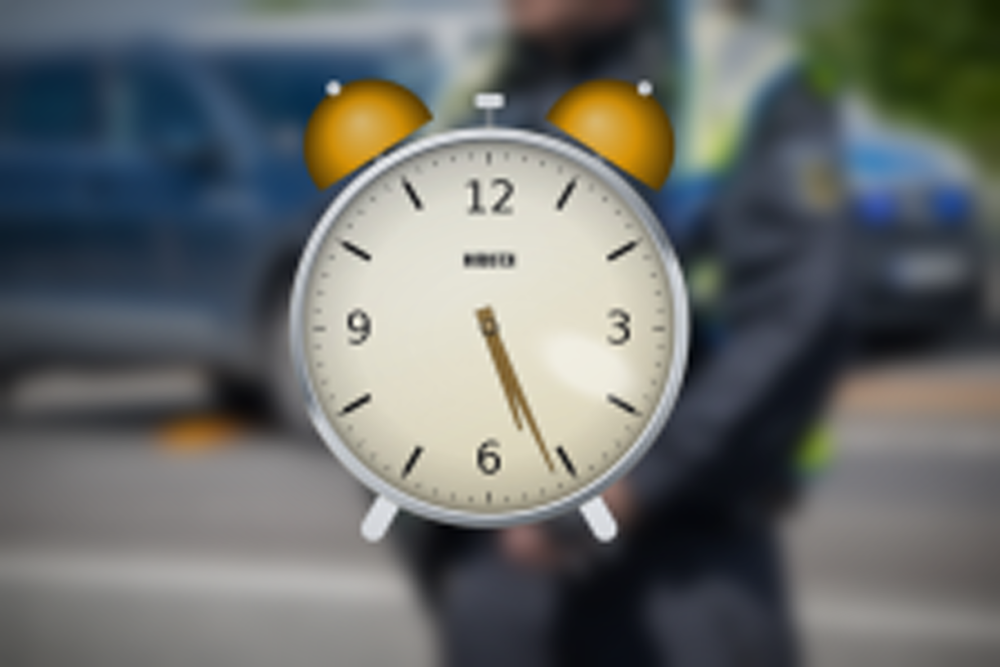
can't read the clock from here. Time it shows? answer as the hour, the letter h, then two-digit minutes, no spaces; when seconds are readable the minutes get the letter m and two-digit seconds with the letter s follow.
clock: 5h26
